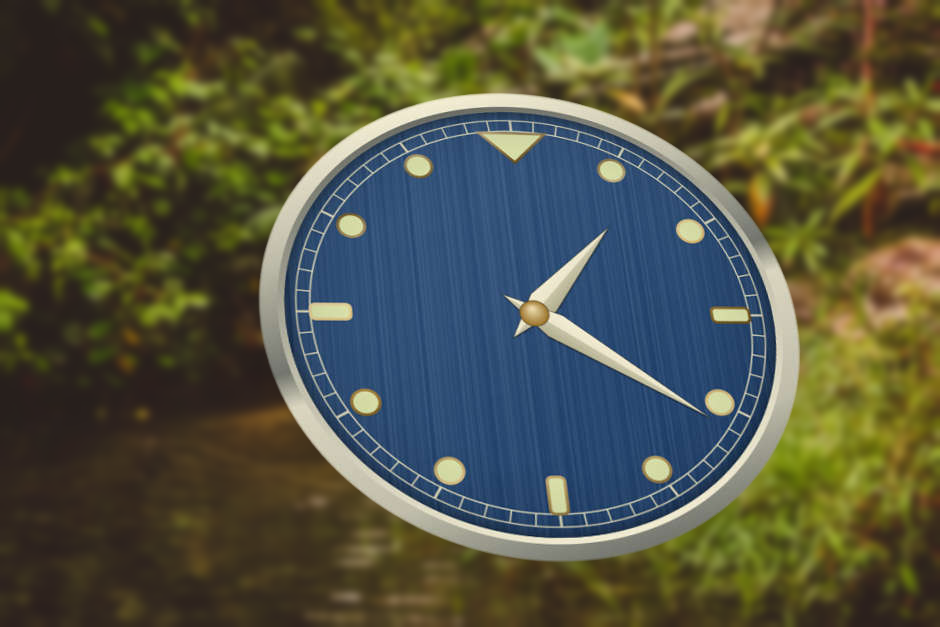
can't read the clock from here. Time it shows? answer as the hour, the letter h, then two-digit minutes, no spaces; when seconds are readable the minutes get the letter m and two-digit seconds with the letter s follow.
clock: 1h21
